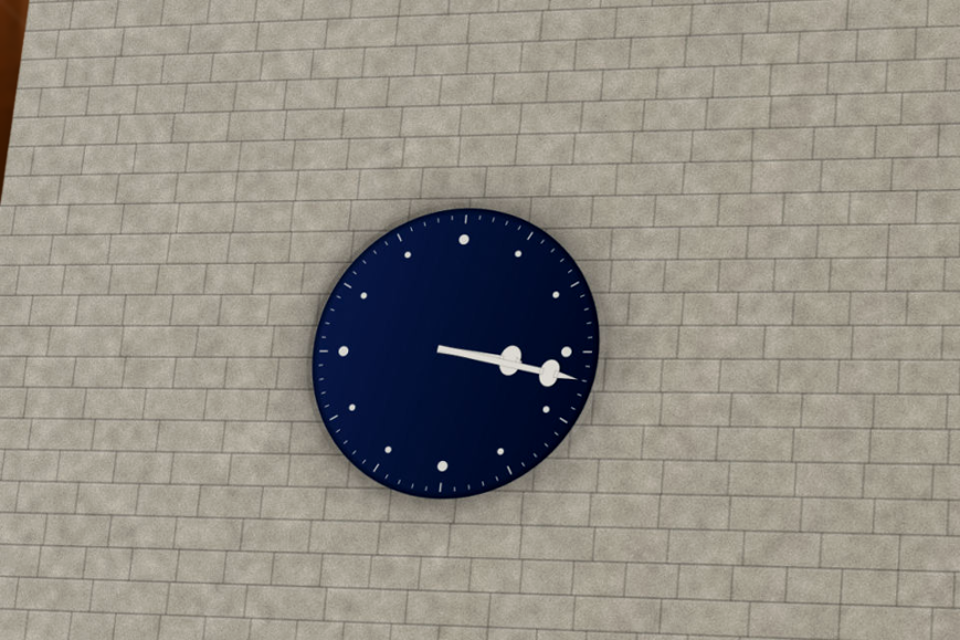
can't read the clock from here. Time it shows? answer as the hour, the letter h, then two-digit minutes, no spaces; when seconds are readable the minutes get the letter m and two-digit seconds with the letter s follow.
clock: 3h17
